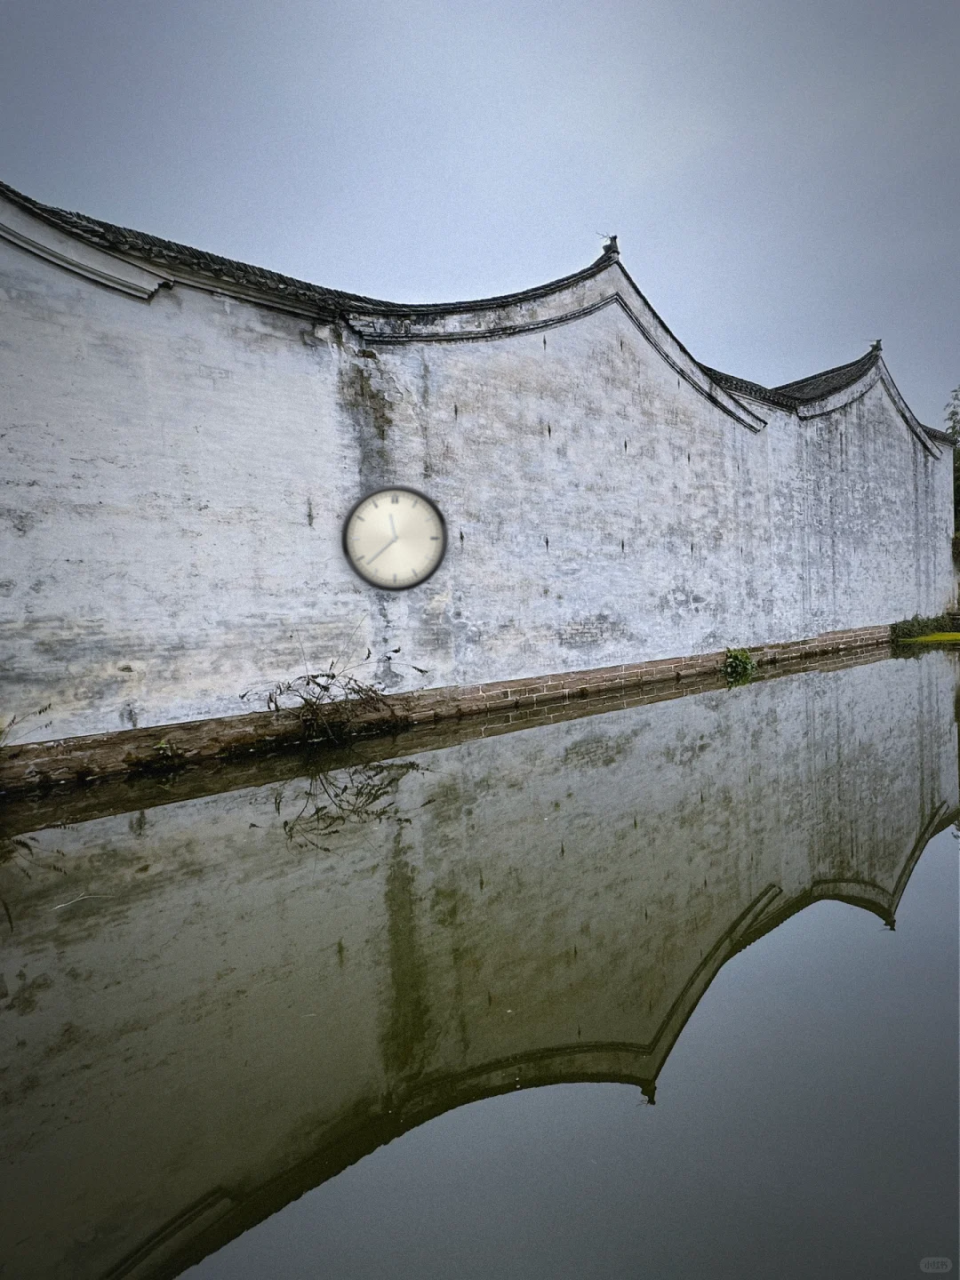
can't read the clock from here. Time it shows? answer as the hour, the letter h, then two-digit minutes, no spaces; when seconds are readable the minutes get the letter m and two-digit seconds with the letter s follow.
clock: 11h38
